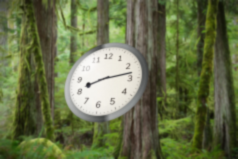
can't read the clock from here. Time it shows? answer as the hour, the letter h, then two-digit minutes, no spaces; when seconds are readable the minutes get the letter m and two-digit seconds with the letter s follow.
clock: 8h13
